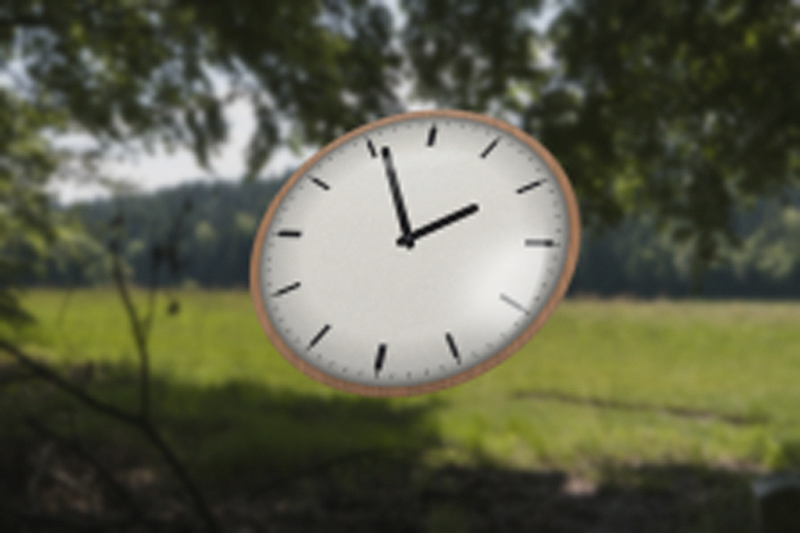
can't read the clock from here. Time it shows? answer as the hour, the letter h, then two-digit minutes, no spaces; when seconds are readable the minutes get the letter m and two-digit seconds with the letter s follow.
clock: 1h56
